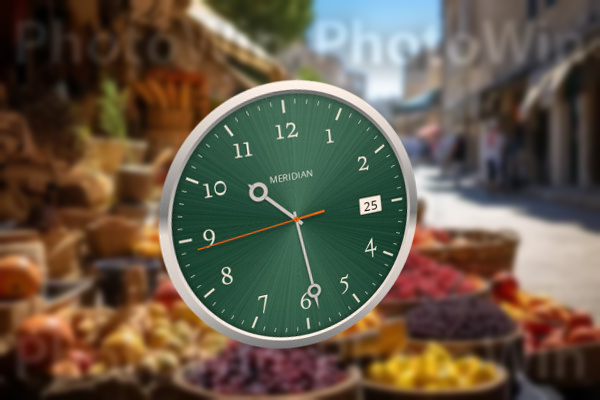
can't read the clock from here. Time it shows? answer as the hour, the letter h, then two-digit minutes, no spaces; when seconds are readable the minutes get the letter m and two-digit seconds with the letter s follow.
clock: 10h28m44s
